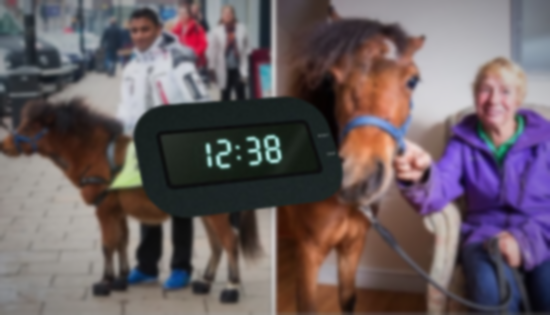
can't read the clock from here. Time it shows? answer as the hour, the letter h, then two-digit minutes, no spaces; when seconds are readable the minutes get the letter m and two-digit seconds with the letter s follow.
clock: 12h38
